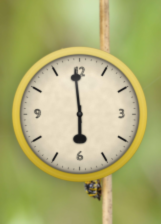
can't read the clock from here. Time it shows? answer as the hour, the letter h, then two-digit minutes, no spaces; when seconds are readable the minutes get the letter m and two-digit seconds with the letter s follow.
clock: 5h59
